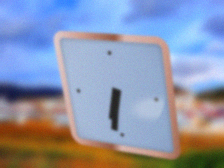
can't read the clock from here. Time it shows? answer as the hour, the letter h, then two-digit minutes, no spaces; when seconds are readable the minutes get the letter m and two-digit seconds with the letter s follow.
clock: 6h32
